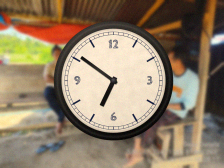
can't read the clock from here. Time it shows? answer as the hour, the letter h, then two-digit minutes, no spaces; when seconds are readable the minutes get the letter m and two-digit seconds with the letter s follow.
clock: 6h51
